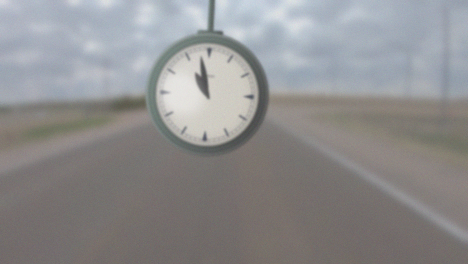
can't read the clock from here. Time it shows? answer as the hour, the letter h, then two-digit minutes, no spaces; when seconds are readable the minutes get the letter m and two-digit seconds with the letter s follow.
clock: 10h58
